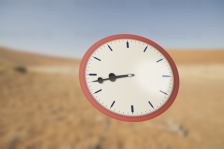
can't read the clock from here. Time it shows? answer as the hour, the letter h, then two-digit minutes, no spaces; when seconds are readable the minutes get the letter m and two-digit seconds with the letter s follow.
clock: 8h43
